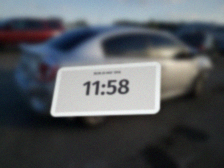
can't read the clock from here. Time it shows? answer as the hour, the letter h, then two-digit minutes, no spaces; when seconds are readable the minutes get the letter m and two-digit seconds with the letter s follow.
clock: 11h58
